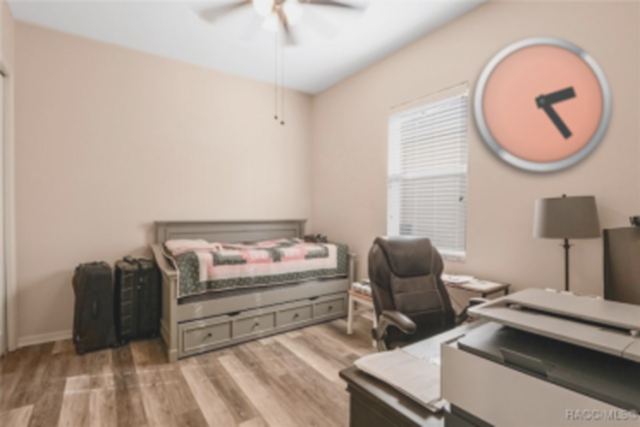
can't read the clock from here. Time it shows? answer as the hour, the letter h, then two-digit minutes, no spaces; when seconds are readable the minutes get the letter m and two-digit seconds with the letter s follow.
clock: 2h24
